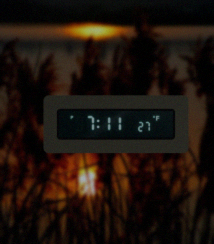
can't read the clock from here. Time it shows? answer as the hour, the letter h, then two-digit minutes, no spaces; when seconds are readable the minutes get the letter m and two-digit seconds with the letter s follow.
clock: 7h11
